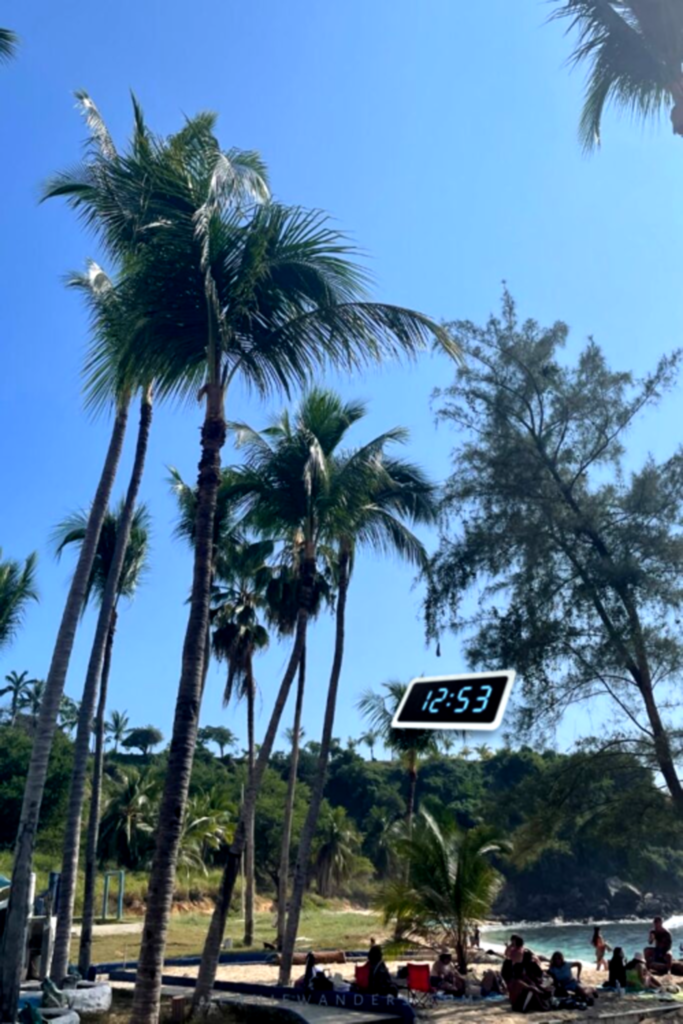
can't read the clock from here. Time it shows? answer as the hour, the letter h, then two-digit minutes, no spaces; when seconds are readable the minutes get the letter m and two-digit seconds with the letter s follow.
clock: 12h53
